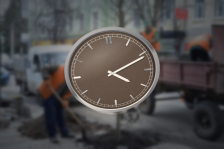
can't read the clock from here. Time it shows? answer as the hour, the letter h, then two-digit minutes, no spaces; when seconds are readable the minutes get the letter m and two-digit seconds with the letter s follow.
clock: 4h11
